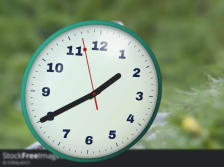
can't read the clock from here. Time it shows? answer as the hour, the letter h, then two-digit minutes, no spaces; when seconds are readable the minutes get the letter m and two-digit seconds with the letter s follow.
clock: 1h39m57s
